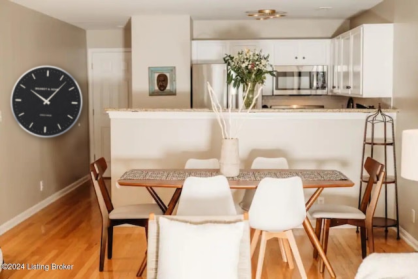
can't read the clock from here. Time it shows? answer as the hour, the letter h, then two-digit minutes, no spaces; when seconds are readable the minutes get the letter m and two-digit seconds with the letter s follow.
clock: 10h07
